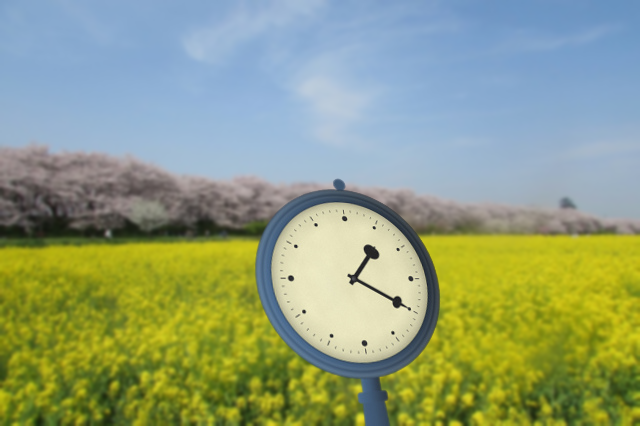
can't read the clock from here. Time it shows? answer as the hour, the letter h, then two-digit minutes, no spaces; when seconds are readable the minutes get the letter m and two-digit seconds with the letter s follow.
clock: 1h20
